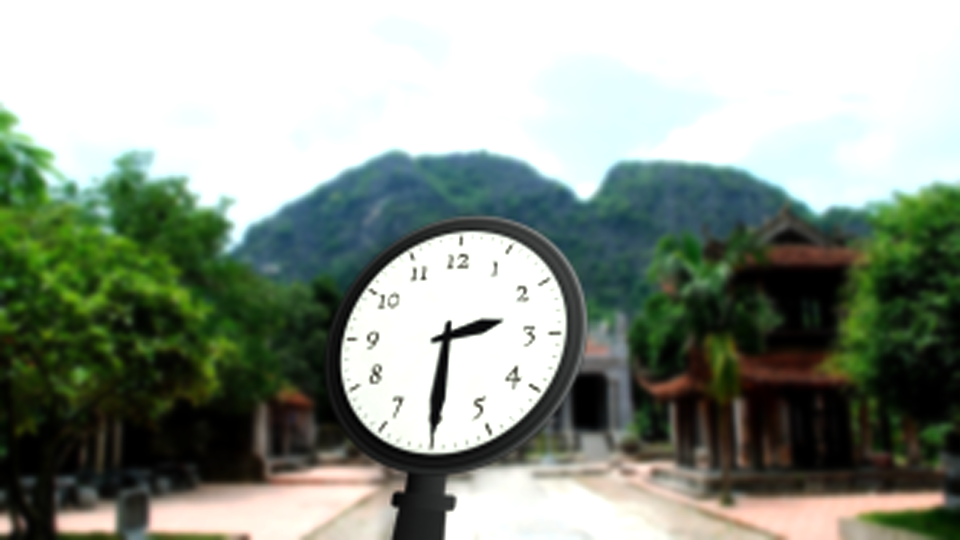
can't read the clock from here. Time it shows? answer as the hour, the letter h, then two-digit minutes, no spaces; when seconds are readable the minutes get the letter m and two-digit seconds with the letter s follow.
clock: 2h30
